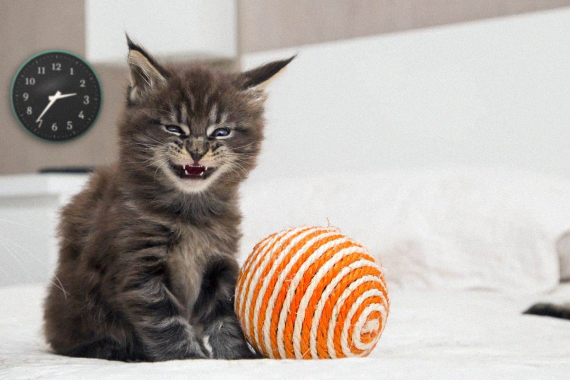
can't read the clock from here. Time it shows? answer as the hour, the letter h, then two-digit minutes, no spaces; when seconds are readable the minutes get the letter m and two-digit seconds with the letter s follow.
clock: 2h36
